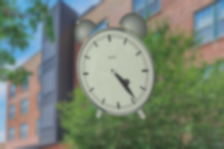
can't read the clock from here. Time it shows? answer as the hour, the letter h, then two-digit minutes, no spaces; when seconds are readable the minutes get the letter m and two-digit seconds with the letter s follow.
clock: 4h24
